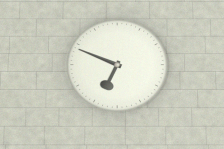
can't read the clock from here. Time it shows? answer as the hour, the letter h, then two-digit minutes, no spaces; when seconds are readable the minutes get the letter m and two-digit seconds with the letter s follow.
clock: 6h49
